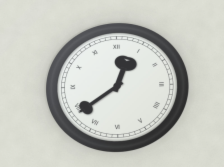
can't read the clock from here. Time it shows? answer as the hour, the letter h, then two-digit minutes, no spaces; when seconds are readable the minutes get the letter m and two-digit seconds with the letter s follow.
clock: 12h39
